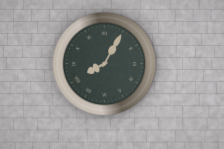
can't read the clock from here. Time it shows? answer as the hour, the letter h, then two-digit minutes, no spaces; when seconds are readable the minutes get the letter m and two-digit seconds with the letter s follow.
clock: 8h05
